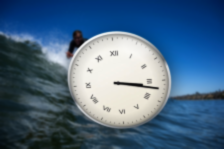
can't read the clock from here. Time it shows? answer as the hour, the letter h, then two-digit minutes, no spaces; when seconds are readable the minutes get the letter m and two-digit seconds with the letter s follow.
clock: 3h17
